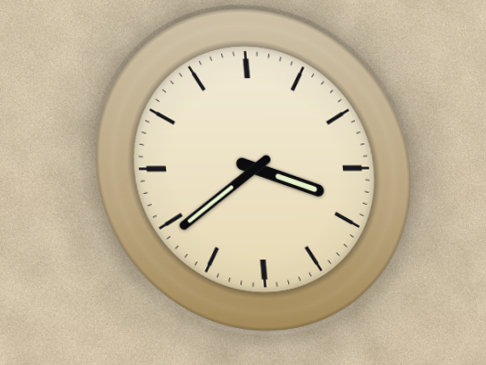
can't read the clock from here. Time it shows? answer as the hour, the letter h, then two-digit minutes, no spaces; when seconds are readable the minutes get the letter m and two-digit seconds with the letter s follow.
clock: 3h39
